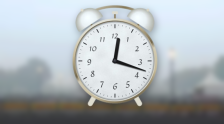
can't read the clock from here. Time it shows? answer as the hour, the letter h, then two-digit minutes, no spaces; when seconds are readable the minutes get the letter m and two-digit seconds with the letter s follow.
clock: 12h18
